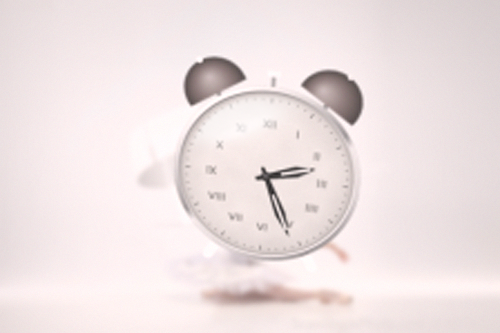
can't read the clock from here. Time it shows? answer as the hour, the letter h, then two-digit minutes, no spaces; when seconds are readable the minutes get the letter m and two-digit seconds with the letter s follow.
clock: 2h26
